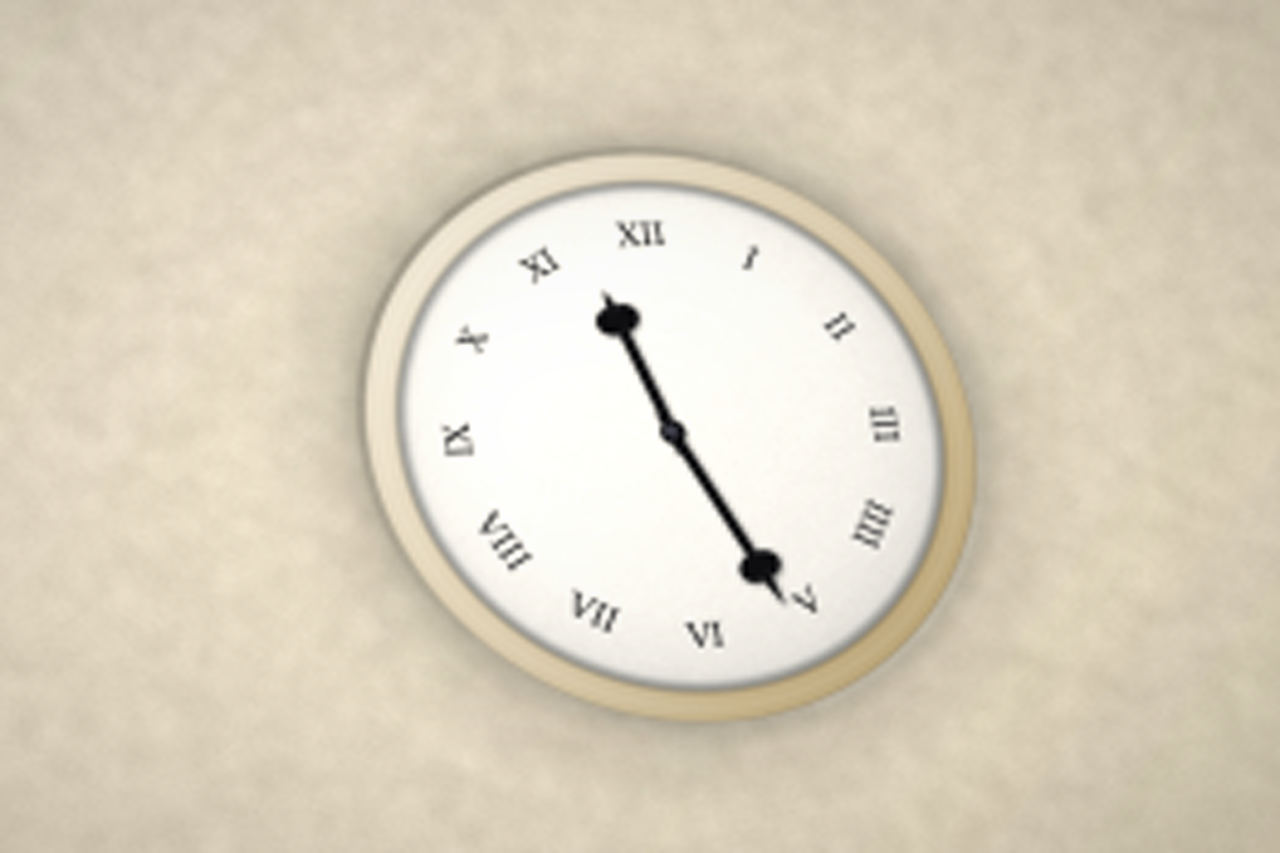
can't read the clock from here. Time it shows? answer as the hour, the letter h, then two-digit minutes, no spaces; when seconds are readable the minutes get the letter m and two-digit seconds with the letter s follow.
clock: 11h26
